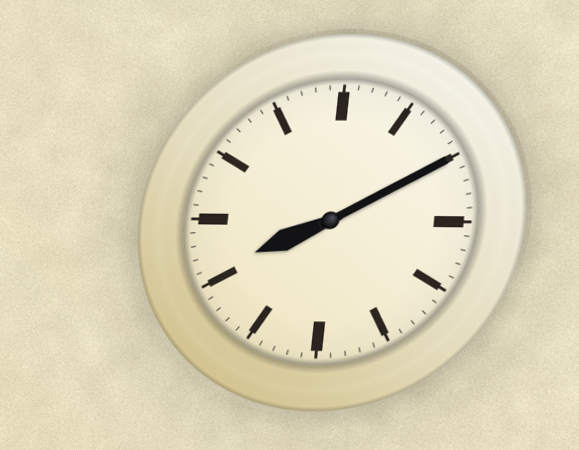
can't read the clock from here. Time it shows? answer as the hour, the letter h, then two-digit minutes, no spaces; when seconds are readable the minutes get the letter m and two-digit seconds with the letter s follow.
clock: 8h10
